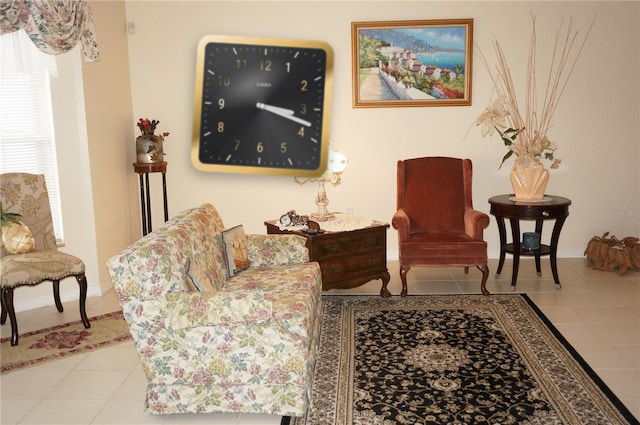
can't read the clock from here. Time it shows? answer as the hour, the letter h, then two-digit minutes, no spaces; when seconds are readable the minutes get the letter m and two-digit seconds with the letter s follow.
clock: 3h18
